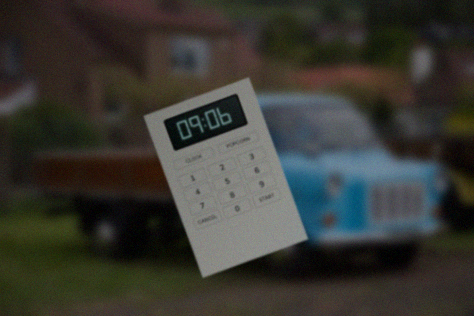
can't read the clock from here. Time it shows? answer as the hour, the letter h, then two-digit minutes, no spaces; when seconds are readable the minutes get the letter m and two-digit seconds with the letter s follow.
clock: 9h06
